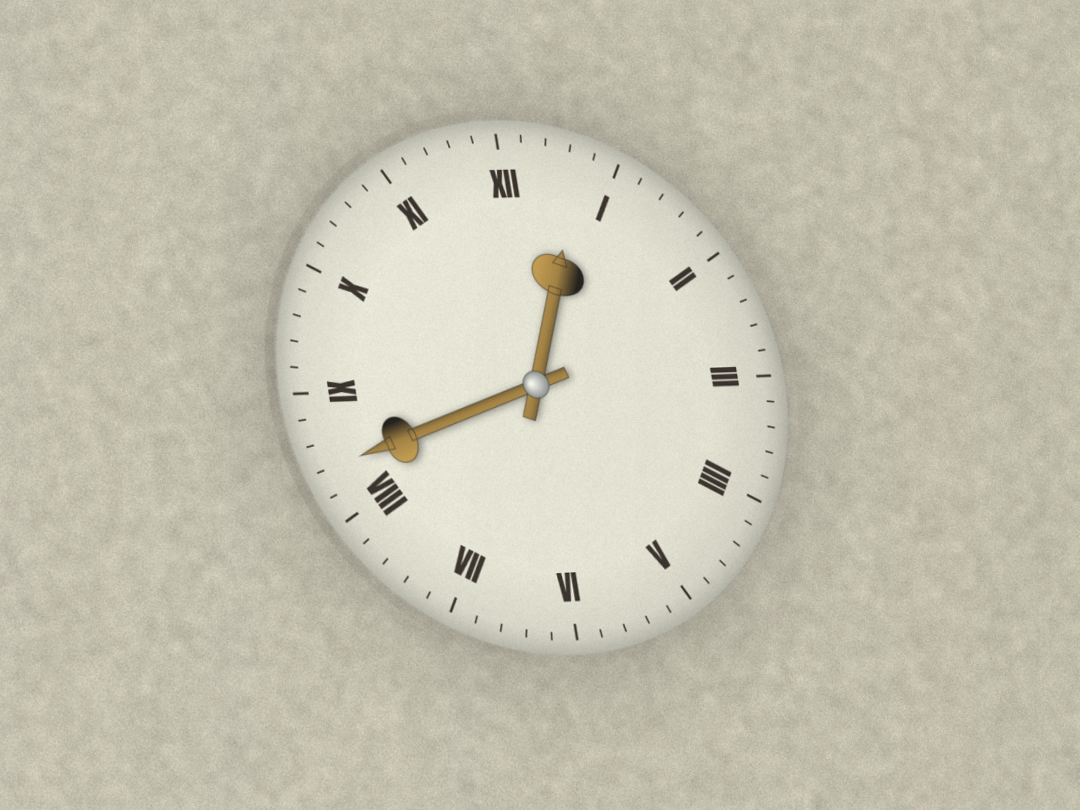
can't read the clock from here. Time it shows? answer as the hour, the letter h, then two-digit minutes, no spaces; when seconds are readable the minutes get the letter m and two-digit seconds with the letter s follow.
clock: 12h42
